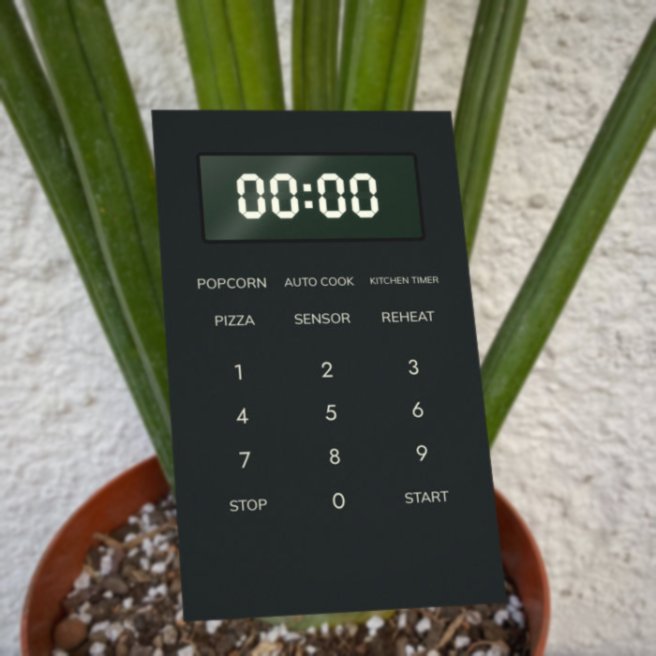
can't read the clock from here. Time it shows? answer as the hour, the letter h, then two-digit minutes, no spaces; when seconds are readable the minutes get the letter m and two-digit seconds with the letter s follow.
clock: 0h00
